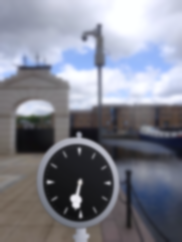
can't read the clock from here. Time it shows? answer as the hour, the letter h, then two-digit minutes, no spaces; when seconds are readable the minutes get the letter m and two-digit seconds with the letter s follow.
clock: 6h32
